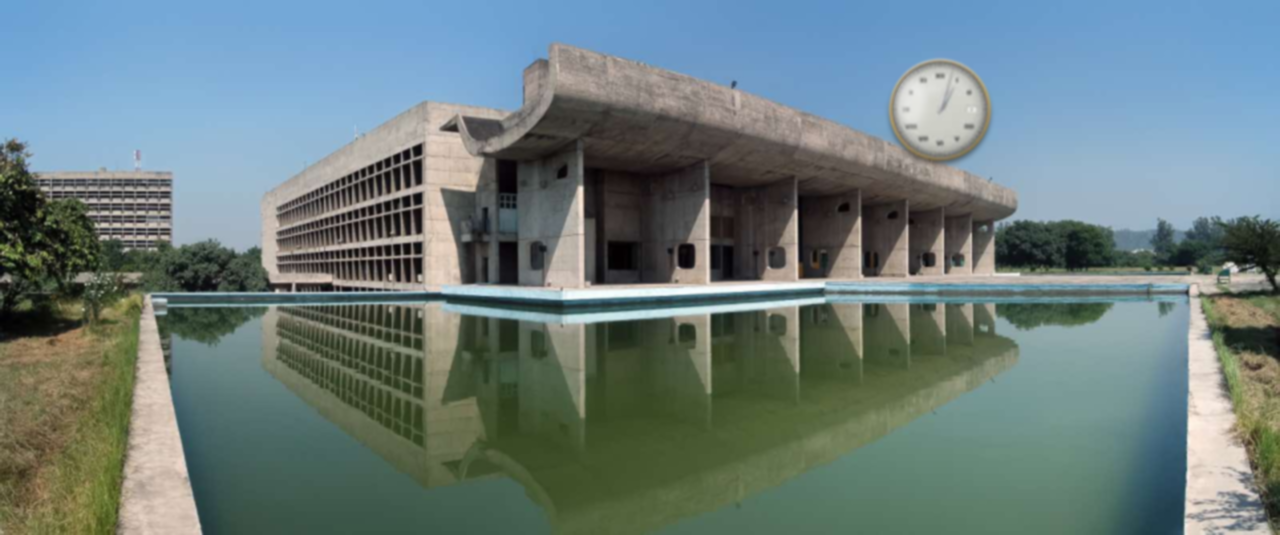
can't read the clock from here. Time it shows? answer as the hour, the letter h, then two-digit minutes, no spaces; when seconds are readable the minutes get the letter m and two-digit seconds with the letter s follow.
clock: 1h03
